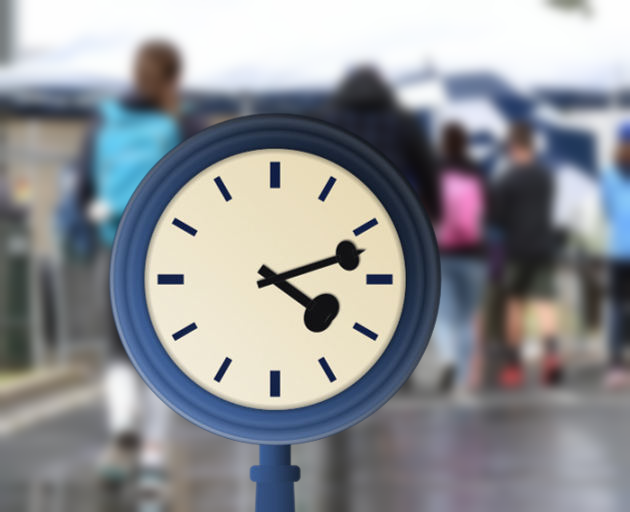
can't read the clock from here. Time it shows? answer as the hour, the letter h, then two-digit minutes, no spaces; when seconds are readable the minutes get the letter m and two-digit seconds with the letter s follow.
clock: 4h12
